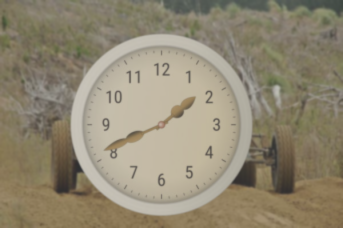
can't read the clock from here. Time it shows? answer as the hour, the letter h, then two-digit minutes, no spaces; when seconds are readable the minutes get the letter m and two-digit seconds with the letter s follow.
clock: 1h41
